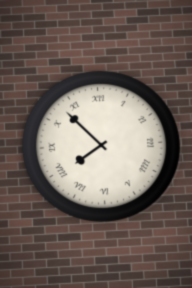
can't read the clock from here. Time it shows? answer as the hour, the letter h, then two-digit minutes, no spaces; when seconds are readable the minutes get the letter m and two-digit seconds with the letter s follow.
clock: 7h53
